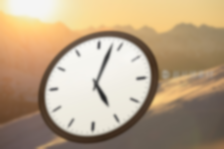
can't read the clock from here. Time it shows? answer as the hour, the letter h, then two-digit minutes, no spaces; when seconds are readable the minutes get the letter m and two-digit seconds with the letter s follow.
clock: 5h03
